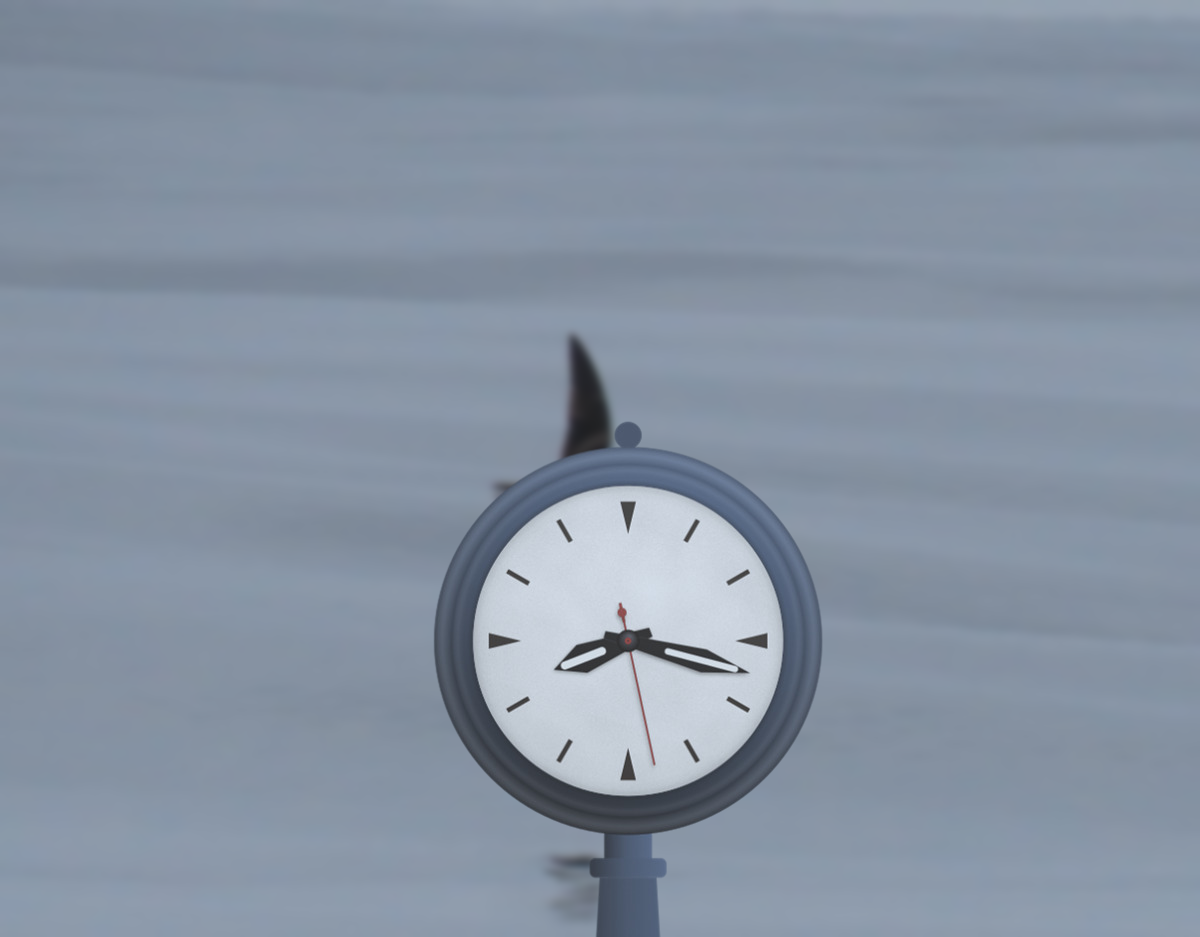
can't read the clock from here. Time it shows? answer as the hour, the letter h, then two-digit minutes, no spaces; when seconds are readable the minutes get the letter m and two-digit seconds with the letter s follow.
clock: 8h17m28s
